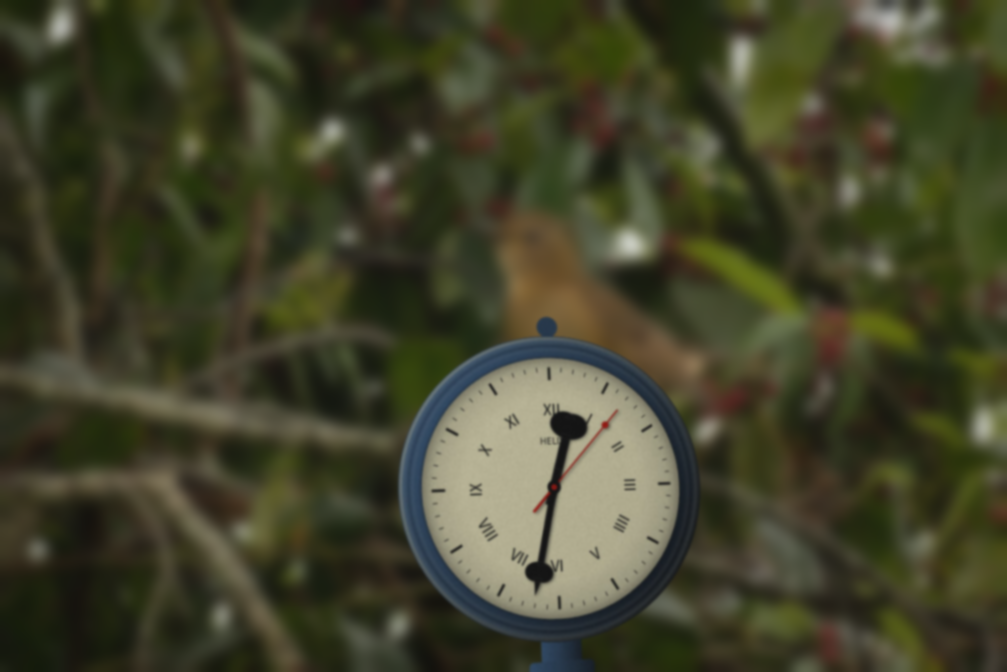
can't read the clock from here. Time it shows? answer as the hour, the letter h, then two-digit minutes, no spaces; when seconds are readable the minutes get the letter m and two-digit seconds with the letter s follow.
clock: 12h32m07s
